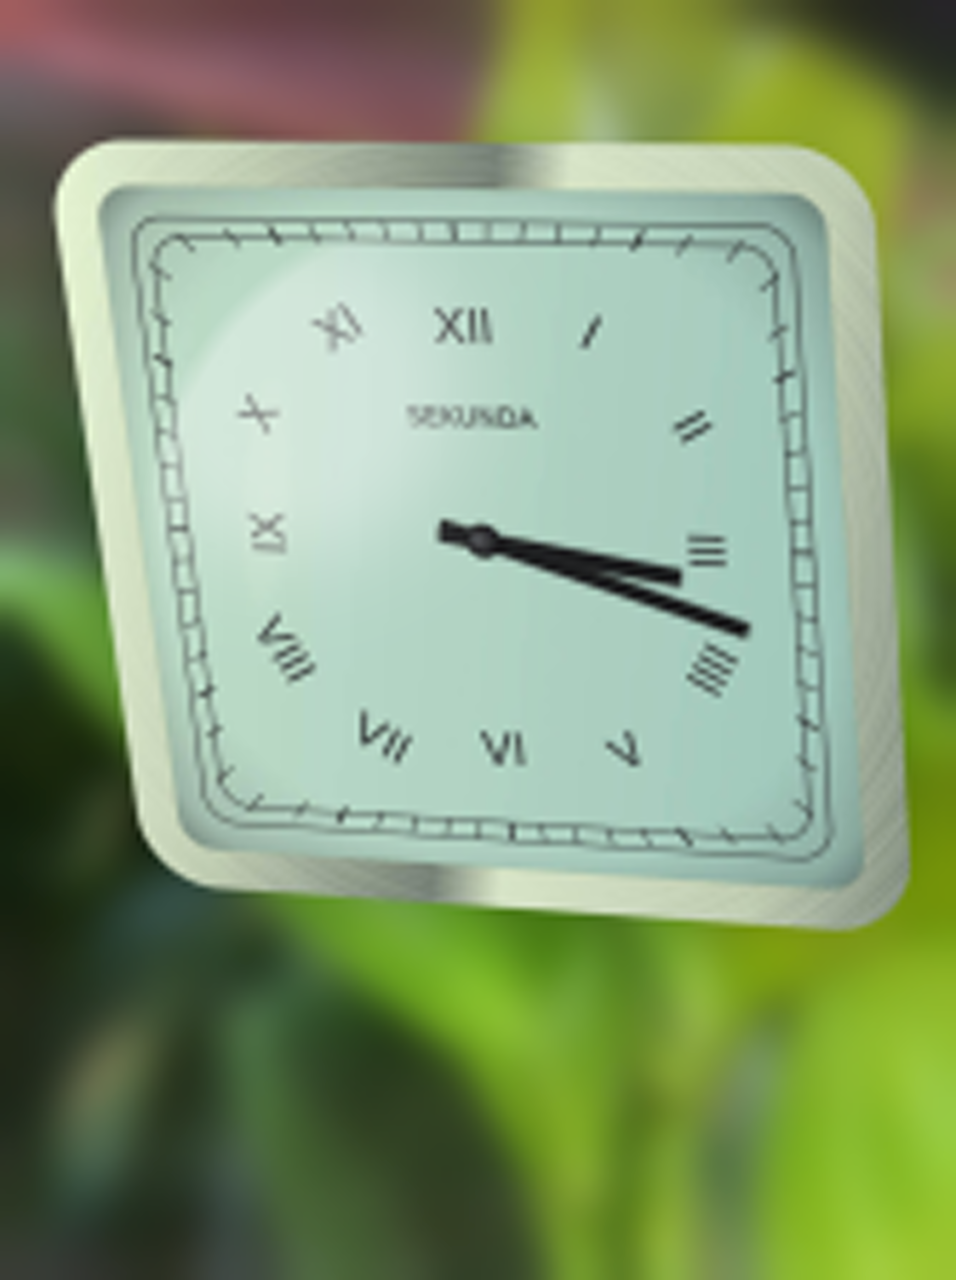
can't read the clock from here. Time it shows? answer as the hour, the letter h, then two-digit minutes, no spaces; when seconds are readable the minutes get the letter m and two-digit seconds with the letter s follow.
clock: 3h18
